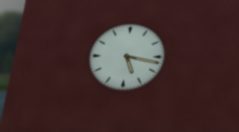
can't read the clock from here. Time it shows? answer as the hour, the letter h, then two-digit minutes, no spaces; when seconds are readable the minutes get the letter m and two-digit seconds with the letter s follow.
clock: 5h17
